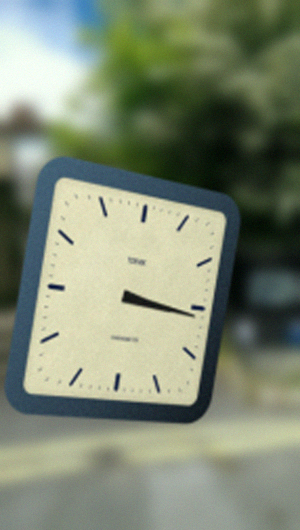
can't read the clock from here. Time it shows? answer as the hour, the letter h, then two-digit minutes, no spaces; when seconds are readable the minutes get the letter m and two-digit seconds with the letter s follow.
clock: 3h16
